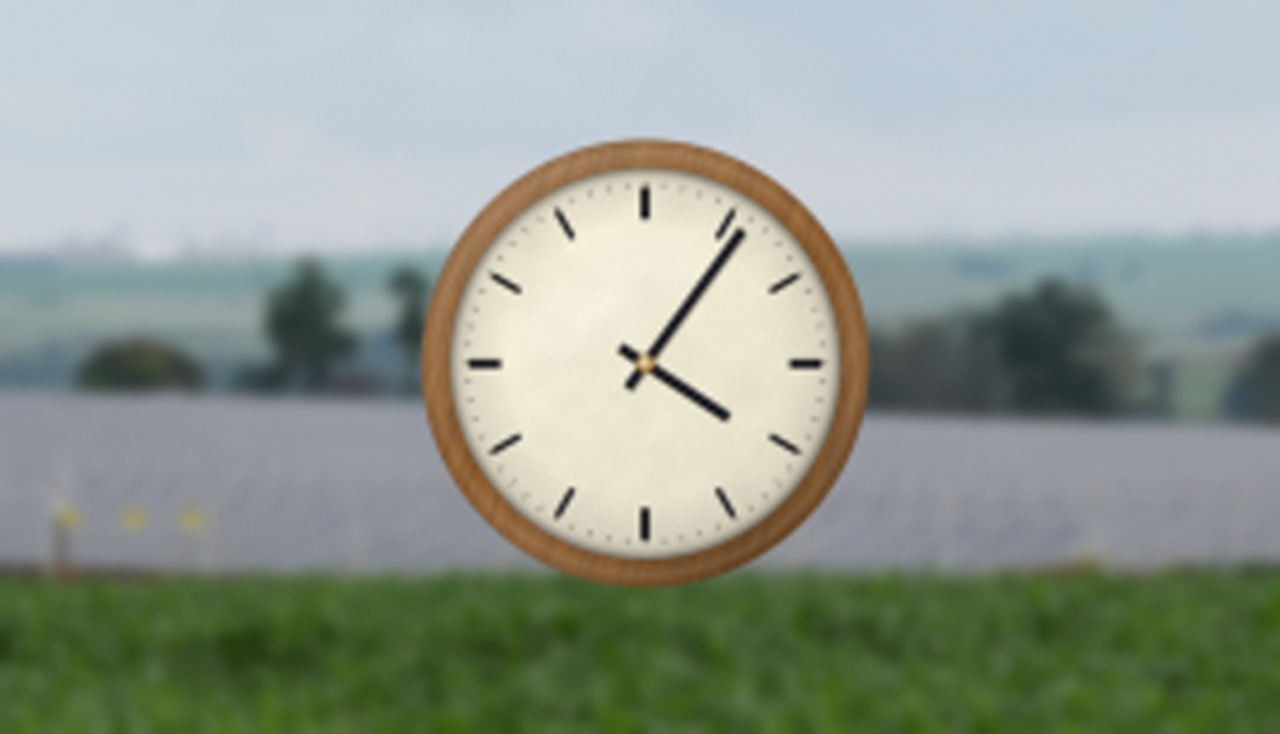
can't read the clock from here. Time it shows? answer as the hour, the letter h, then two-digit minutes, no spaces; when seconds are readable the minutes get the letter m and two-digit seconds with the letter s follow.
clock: 4h06
